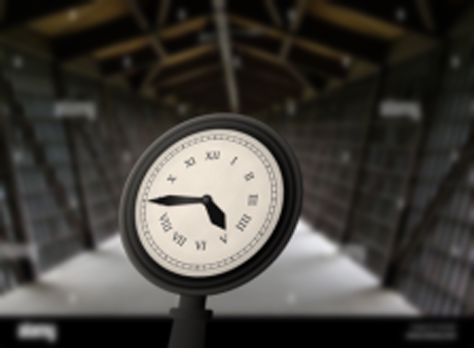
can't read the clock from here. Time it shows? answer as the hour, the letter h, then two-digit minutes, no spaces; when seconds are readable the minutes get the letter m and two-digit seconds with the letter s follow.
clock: 4h45
